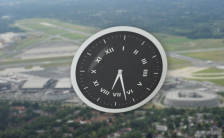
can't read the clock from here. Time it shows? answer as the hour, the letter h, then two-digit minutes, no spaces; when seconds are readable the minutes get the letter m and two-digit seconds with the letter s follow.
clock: 7h32
